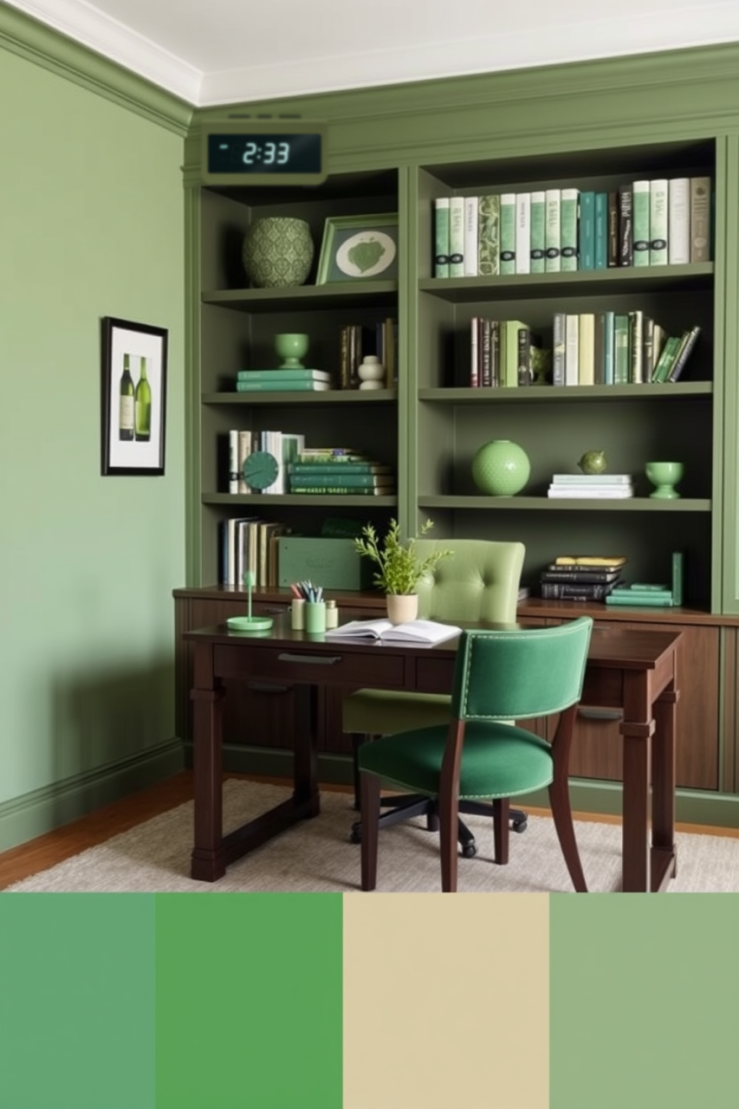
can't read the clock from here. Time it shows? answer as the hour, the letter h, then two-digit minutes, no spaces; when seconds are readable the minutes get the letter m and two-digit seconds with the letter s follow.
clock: 2h33
